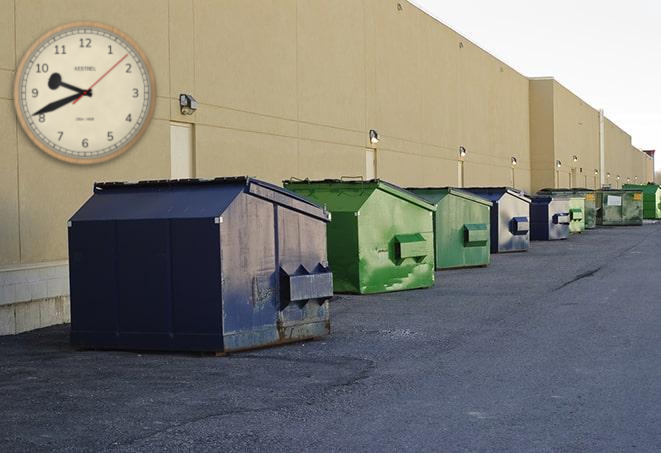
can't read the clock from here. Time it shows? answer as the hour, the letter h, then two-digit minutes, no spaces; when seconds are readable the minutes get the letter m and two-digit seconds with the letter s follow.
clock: 9h41m08s
